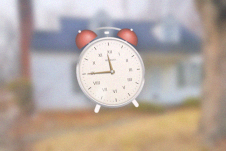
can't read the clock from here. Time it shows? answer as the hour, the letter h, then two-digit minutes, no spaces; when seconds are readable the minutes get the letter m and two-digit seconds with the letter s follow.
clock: 11h45
